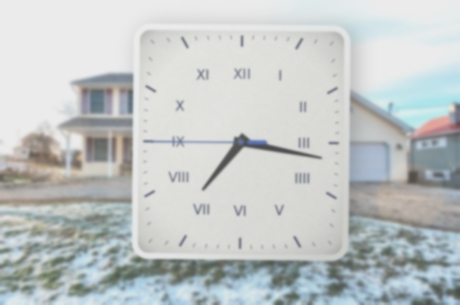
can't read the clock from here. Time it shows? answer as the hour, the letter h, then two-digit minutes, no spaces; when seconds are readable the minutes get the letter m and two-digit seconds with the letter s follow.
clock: 7h16m45s
